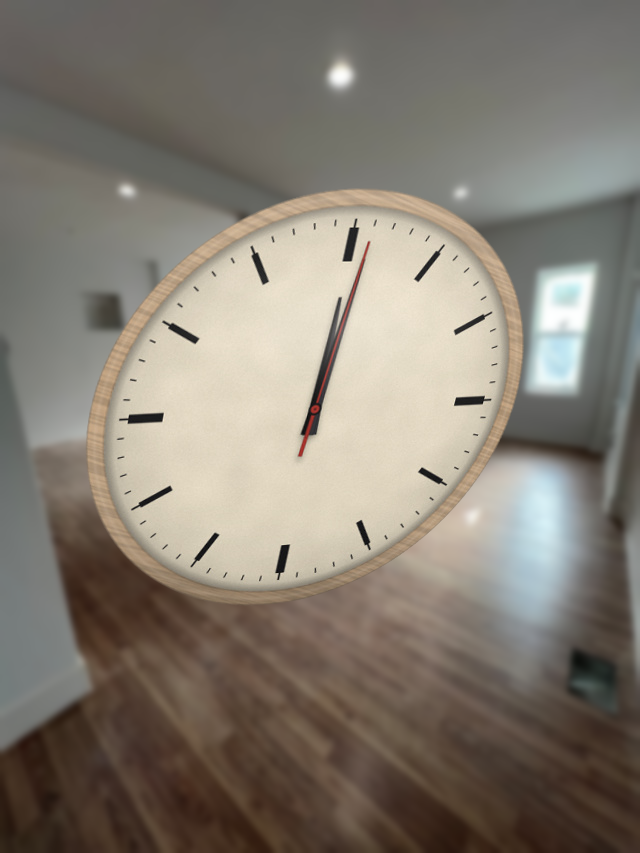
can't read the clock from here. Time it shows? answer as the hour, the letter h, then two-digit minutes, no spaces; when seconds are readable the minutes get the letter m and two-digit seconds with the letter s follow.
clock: 12h01m01s
